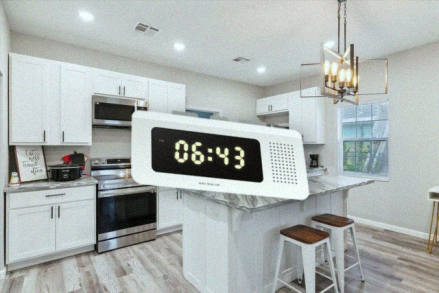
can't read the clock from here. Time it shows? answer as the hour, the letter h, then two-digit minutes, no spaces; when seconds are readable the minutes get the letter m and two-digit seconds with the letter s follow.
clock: 6h43
